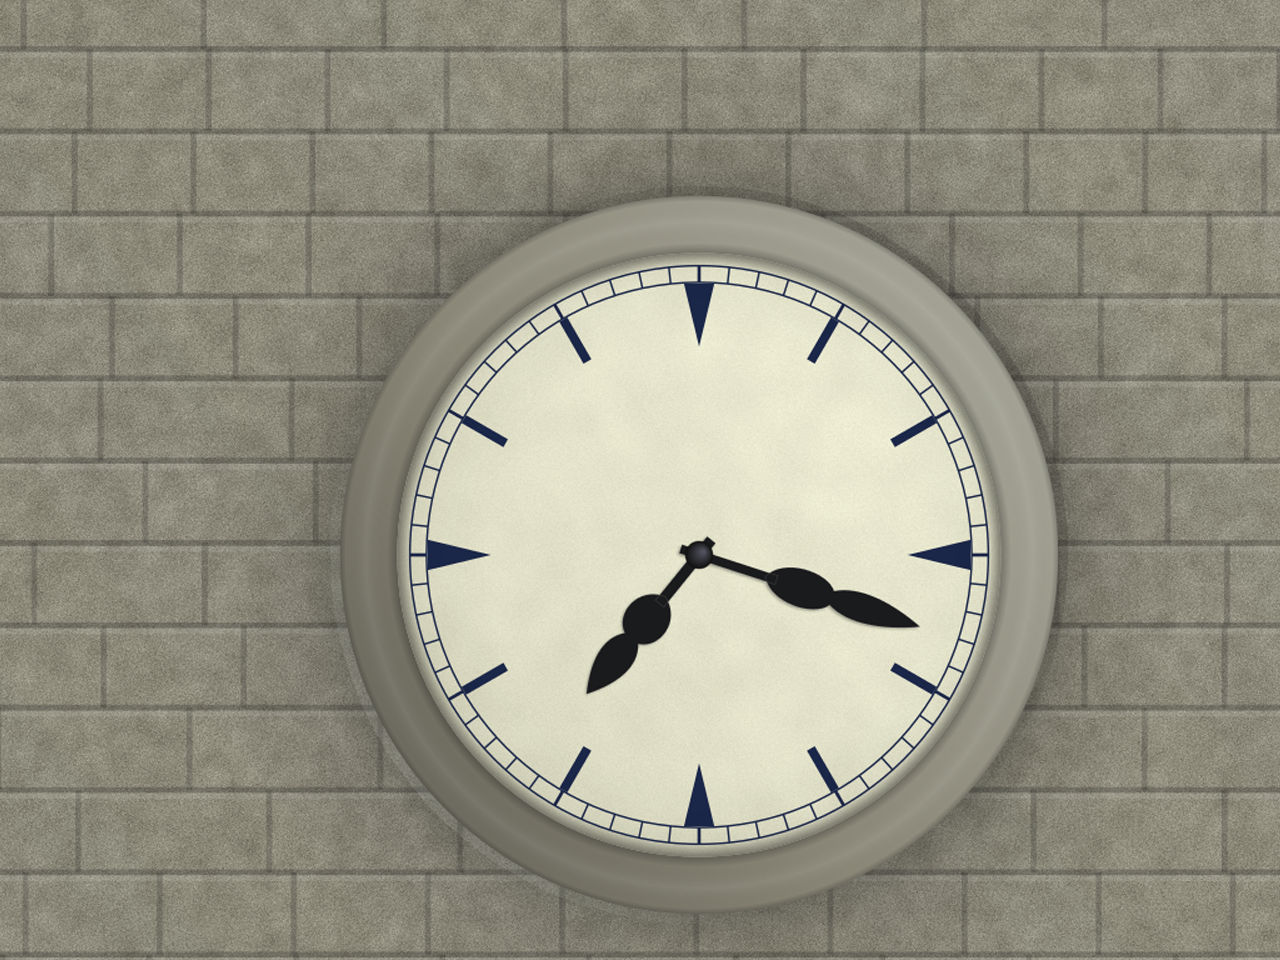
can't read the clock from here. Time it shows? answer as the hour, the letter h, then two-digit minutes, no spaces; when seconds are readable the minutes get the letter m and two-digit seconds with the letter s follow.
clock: 7h18
